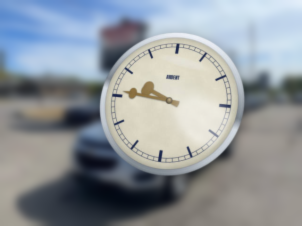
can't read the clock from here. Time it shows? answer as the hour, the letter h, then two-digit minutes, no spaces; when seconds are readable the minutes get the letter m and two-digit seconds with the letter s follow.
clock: 9h46
